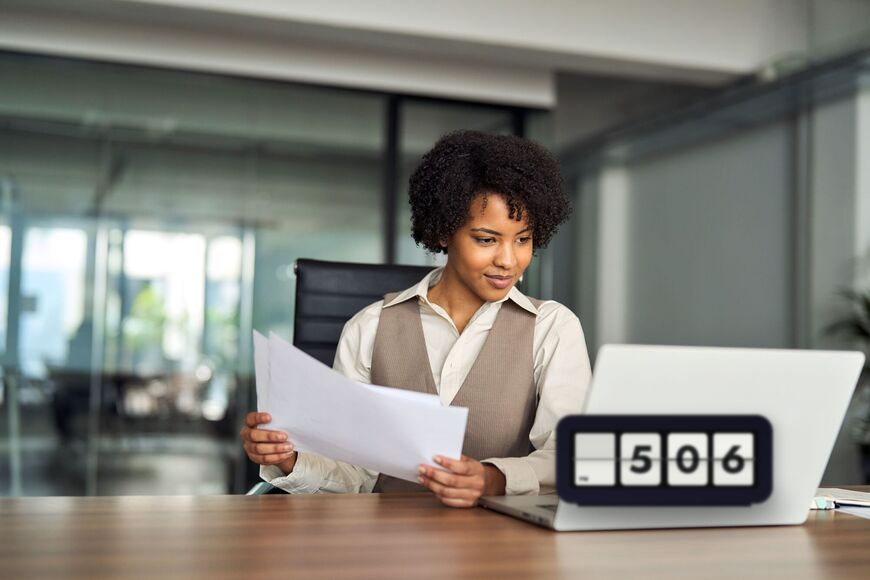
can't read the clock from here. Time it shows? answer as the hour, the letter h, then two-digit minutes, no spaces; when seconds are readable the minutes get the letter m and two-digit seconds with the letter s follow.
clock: 5h06
